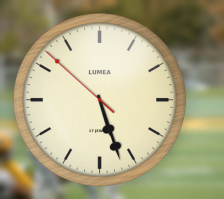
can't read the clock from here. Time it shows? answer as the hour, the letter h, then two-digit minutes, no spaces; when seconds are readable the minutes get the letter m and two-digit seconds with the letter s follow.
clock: 5h26m52s
